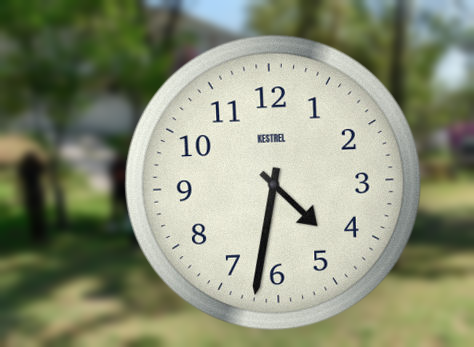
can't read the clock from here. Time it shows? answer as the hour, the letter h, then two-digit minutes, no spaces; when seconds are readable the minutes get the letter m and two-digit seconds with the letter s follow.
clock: 4h32
